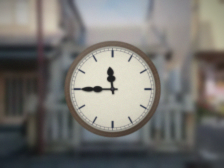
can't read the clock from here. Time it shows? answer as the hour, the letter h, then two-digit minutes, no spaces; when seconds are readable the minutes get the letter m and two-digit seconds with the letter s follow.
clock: 11h45
